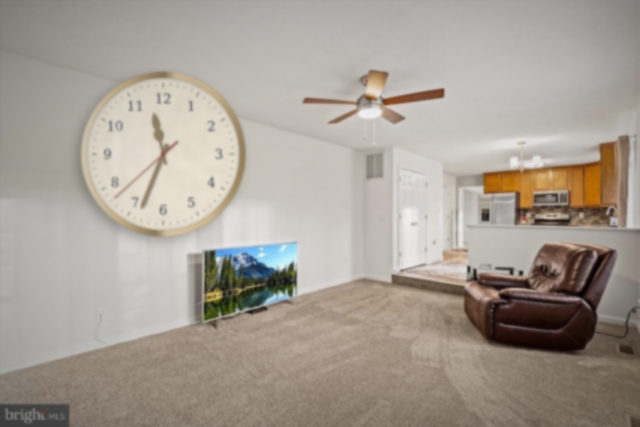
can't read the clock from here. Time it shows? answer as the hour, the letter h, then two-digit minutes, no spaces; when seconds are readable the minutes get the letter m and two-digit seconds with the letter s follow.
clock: 11h33m38s
